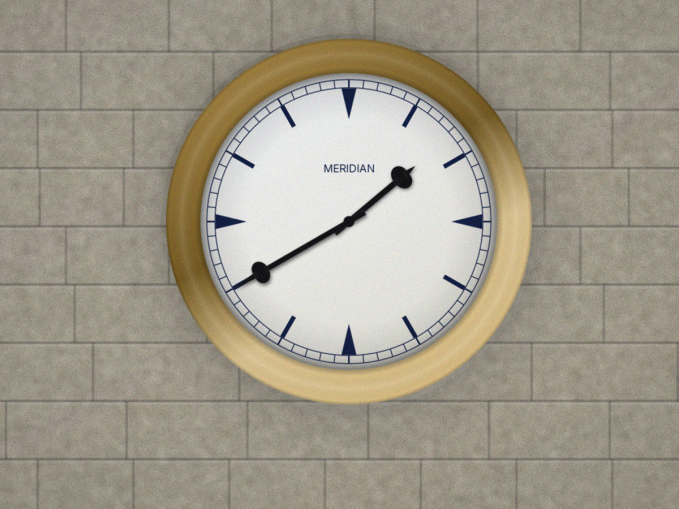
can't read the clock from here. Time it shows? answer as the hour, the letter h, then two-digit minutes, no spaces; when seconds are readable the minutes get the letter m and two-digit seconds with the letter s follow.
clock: 1h40
